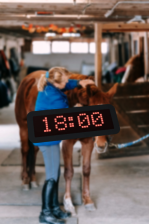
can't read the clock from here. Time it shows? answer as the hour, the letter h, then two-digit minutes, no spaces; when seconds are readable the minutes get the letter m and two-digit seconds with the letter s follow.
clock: 18h00
